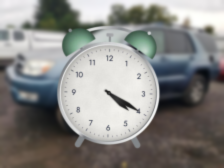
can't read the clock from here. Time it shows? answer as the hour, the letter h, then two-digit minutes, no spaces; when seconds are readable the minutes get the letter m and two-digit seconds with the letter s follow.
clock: 4h20
